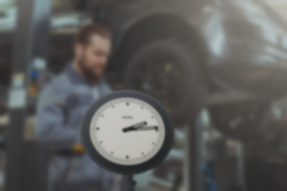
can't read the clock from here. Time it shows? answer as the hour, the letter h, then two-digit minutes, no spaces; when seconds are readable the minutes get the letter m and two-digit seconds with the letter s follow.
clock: 2h14
